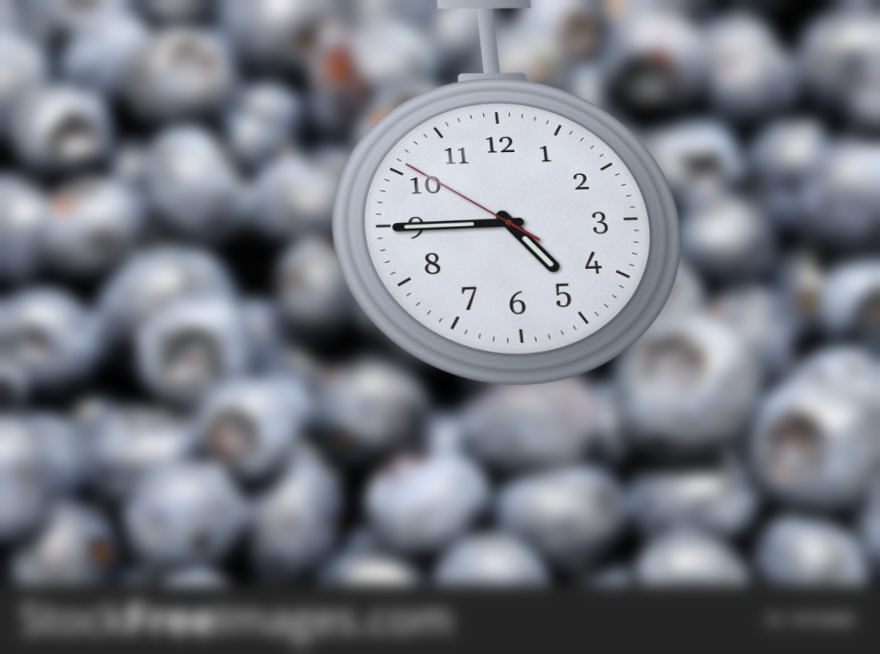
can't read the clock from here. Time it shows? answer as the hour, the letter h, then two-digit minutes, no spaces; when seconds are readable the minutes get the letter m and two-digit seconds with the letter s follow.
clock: 4h44m51s
